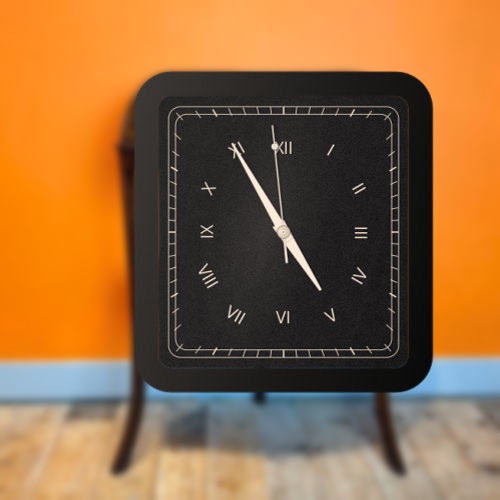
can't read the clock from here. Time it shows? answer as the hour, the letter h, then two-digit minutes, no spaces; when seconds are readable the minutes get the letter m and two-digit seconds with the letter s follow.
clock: 4h54m59s
